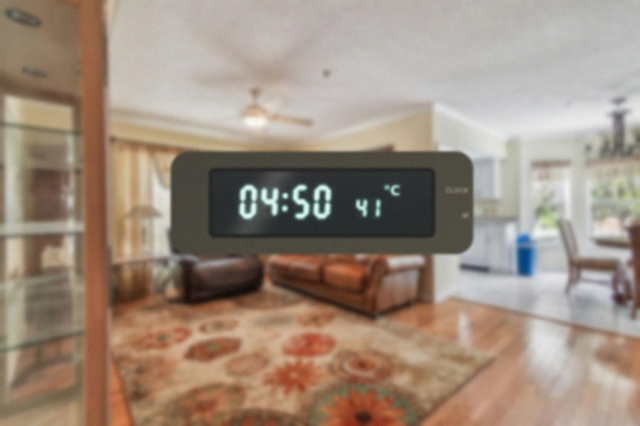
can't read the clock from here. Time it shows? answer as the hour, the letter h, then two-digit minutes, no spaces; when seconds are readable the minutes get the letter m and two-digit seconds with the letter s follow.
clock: 4h50
